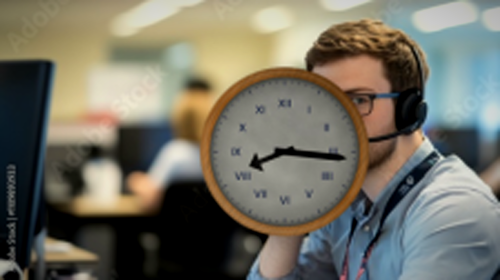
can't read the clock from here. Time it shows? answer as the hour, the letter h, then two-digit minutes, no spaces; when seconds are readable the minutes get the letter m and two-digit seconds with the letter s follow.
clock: 8h16
